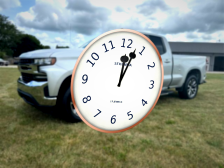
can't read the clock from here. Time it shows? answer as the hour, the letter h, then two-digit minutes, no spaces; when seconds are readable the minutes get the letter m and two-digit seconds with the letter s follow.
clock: 12h03
